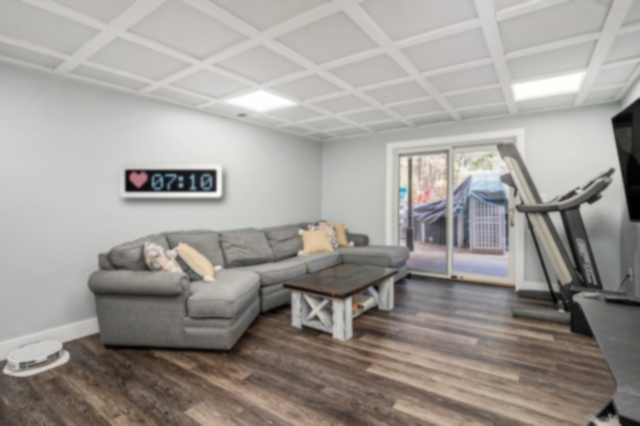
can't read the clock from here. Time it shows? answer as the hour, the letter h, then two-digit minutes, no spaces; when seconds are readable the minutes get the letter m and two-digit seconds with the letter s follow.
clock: 7h10
